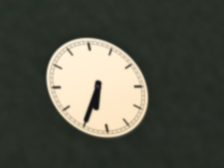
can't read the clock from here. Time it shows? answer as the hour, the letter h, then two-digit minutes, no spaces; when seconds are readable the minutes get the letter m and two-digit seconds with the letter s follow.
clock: 6h35
